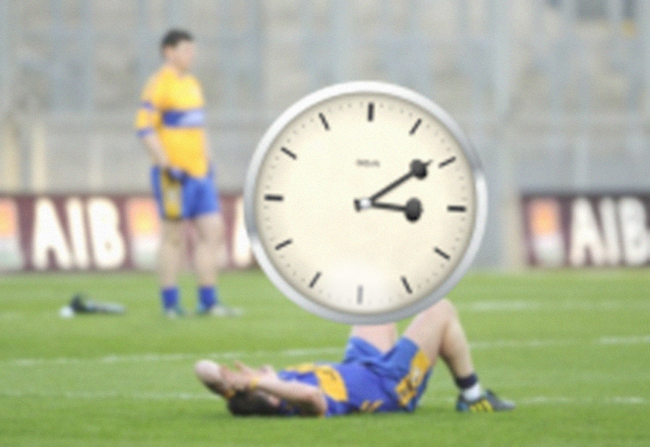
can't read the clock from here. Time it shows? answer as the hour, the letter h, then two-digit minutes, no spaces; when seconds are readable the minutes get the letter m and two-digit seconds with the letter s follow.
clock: 3h09
